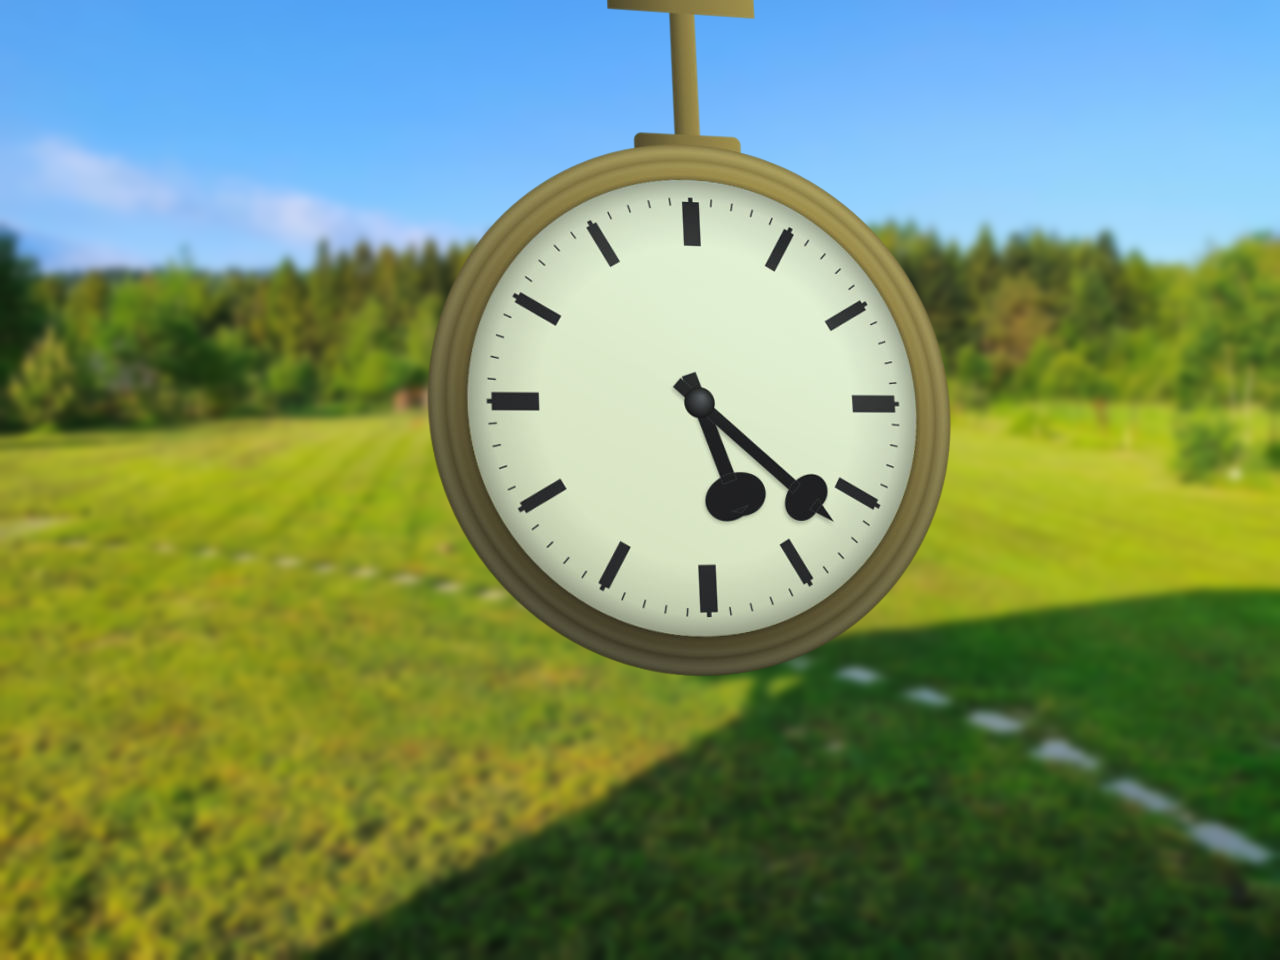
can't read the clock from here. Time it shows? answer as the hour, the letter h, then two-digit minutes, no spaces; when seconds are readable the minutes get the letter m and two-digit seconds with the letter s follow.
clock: 5h22
